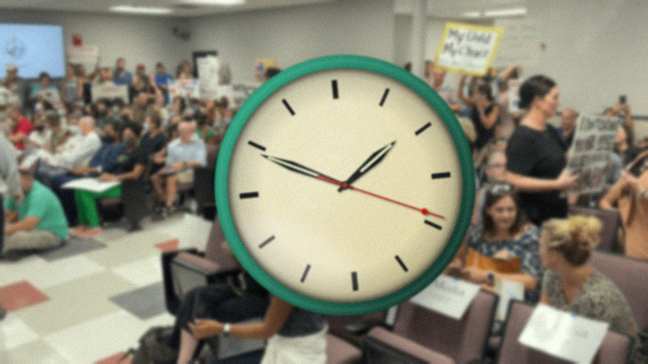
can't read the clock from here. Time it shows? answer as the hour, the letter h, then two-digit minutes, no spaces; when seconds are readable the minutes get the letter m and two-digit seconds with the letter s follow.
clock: 1h49m19s
